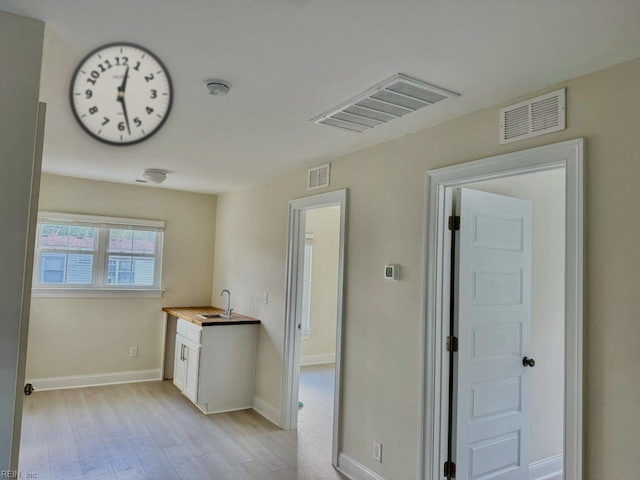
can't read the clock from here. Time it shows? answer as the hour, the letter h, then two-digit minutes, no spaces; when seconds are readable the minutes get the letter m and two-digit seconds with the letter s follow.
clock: 12h28
